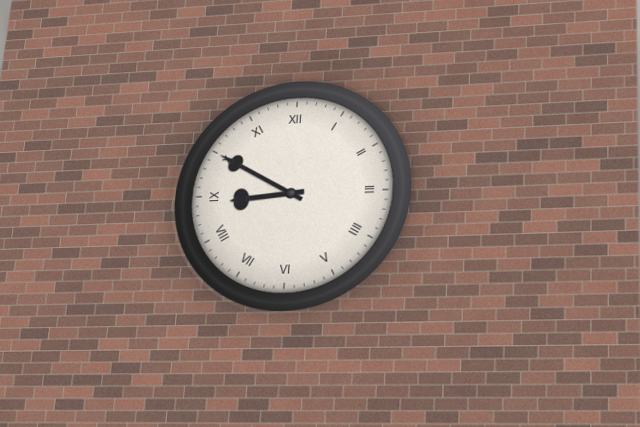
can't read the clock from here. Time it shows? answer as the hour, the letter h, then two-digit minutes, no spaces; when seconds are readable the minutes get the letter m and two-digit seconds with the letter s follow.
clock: 8h50
